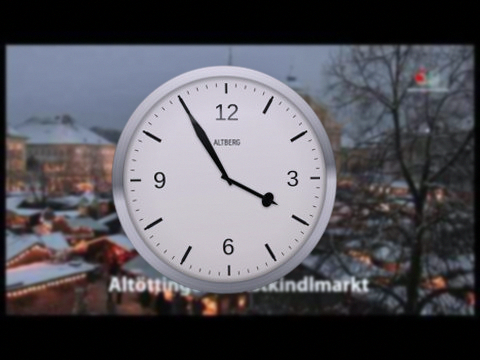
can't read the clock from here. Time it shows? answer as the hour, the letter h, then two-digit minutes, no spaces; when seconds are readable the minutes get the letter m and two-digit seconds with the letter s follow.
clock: 3h55
